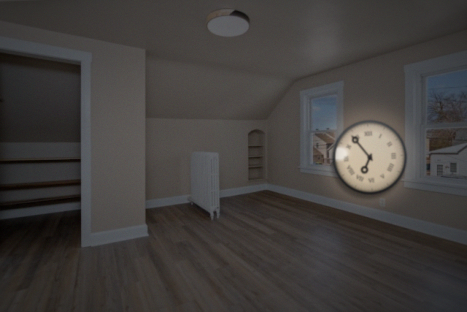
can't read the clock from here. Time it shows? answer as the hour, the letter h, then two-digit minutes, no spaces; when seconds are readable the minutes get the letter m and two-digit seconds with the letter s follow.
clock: 6h54
